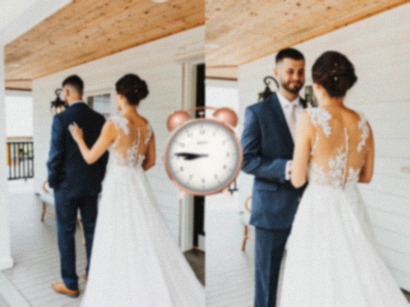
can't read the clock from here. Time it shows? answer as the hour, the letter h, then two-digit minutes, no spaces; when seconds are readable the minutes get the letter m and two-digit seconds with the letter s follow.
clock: 8h46
